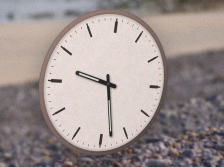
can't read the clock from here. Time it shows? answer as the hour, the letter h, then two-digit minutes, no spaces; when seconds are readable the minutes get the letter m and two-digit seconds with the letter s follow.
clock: 9h28
